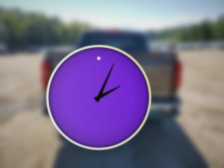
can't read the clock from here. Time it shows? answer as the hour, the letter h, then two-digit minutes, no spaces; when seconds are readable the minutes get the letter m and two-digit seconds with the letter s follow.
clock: 2h04
